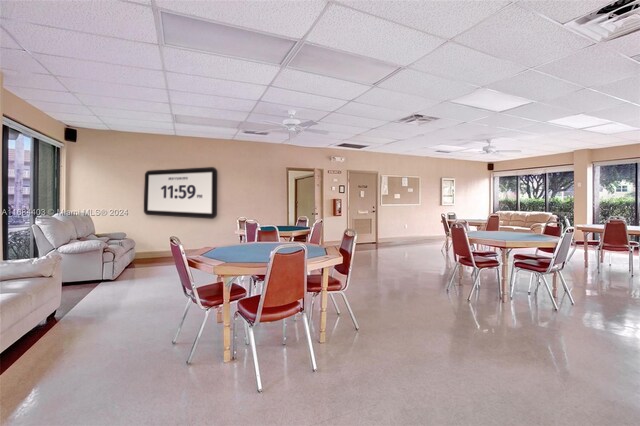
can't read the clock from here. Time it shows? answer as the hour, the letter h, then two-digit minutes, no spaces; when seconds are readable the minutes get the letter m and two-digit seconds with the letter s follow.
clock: 11h59
